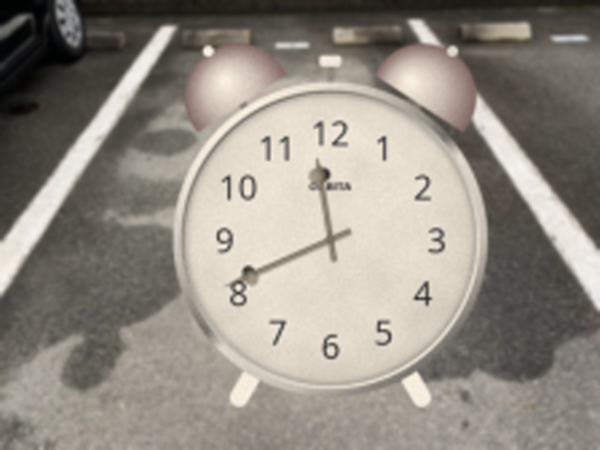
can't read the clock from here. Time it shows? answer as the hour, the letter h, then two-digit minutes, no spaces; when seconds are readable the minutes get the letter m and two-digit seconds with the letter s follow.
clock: 11h41
